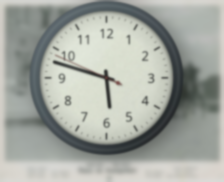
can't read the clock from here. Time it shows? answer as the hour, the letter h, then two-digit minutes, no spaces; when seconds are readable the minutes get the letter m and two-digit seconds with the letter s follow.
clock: 5h47m49s
